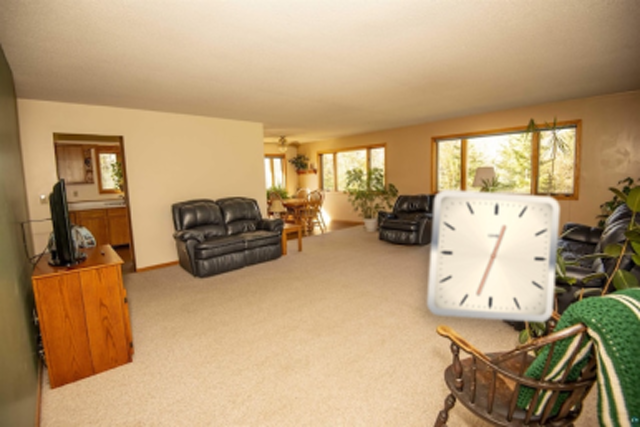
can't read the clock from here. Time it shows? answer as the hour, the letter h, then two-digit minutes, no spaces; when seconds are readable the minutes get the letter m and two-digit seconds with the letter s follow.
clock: 12h33
